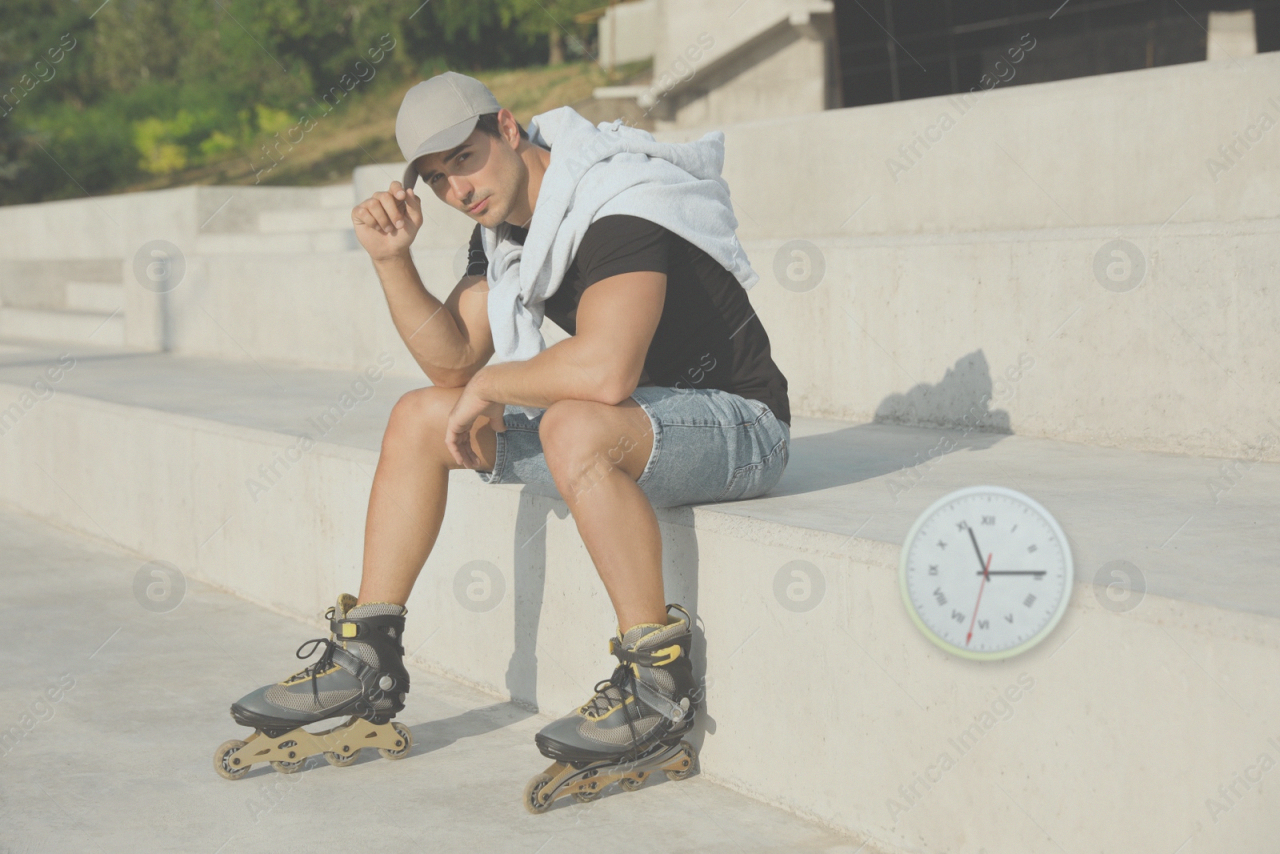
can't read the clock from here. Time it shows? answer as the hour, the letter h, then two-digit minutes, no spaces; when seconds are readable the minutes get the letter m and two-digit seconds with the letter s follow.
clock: 11h14m32s
